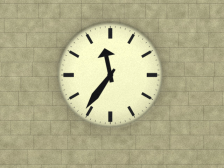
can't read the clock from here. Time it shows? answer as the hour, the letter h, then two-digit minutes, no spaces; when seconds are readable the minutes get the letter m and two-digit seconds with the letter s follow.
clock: 11h36
